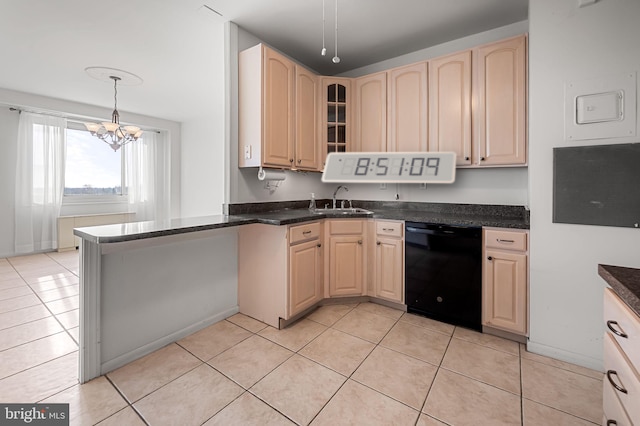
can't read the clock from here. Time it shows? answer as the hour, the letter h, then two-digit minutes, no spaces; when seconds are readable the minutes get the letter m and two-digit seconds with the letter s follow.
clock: 8h51m09s
